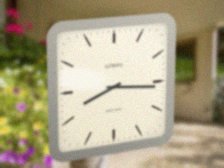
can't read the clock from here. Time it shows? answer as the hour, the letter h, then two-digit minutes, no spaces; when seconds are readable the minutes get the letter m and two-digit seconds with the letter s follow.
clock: 8h16
